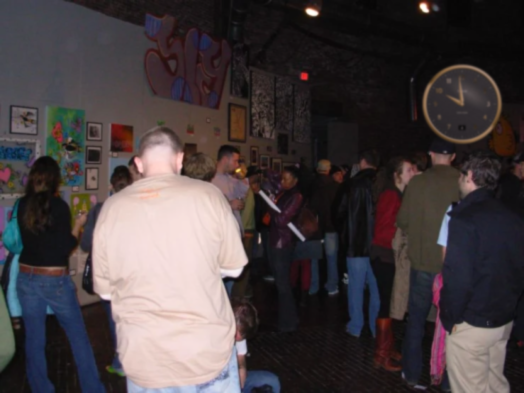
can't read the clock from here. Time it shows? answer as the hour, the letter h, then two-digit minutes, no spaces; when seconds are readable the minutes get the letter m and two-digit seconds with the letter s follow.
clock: 9h59
